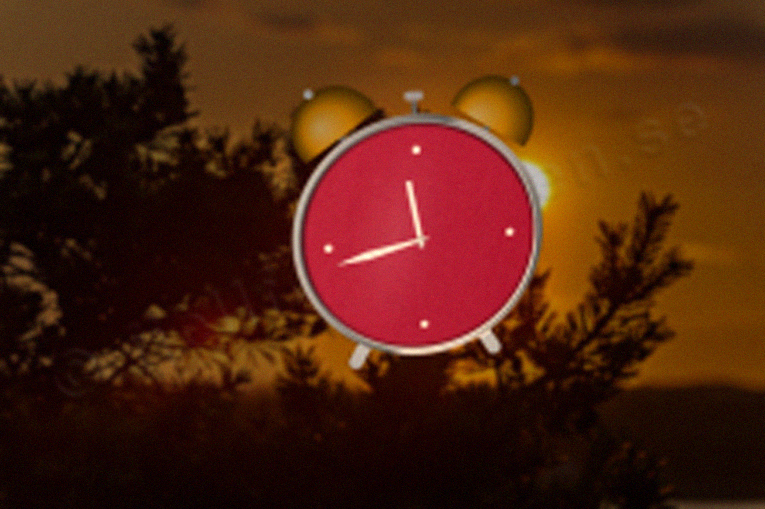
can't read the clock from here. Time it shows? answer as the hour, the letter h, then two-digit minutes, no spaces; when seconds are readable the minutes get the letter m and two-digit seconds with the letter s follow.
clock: 11h43
